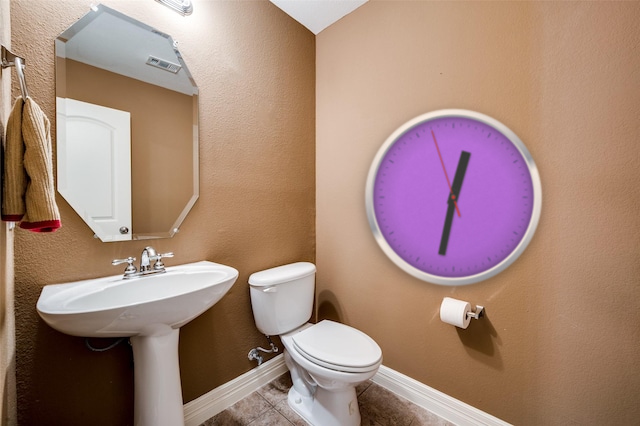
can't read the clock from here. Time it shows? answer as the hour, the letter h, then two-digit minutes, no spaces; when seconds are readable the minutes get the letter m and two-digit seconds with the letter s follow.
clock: 12h31m57s
